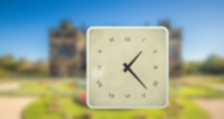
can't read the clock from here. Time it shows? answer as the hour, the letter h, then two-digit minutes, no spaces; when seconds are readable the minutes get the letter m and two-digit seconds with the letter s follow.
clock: 1h23
